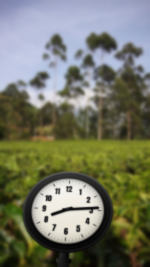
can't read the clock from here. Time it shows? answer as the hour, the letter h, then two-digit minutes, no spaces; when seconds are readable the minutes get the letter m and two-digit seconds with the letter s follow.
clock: 8h14
